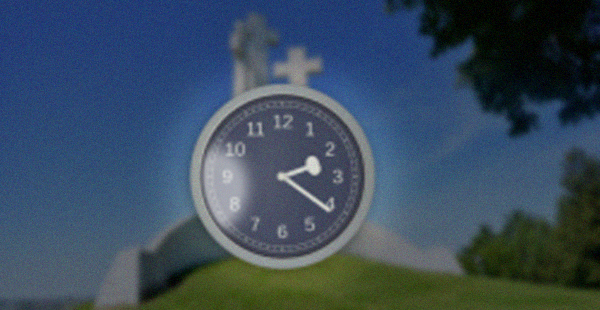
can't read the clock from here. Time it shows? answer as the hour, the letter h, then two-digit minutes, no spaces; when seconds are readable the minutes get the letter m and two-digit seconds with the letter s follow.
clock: 2h21
